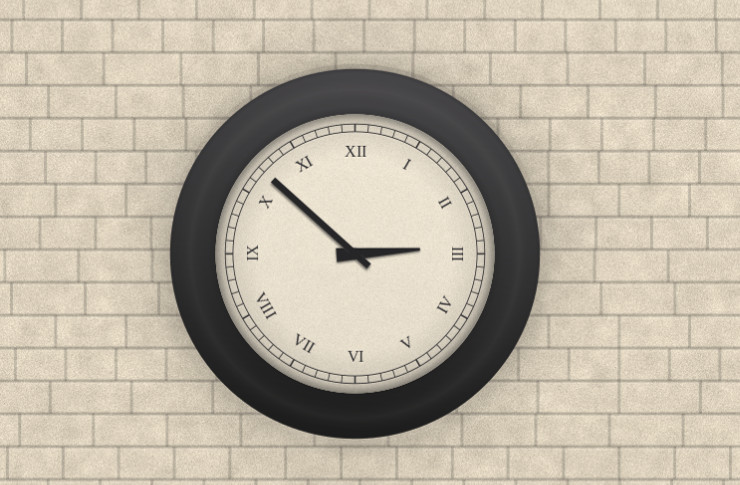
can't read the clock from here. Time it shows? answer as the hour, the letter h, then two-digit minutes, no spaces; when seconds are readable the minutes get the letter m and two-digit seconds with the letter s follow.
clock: 2h52
